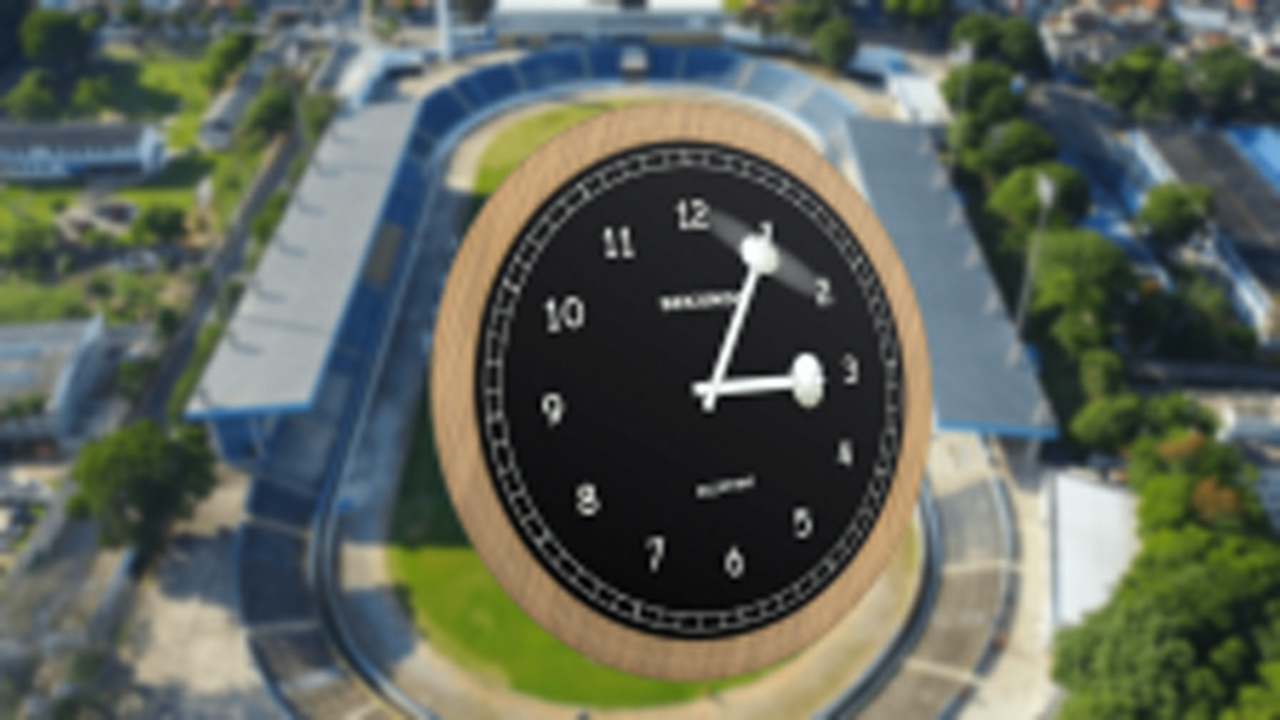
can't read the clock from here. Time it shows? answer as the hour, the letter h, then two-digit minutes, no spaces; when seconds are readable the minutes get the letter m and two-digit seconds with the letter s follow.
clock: 3h05
